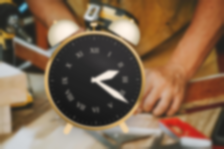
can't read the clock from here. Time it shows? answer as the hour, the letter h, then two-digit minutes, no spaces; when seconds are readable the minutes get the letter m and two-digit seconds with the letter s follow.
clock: 2h21
